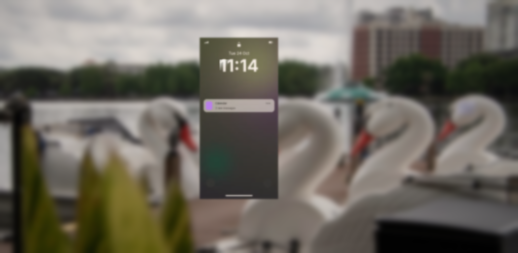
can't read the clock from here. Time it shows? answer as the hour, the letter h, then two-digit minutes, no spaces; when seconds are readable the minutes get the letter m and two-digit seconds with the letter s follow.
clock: 11h14
